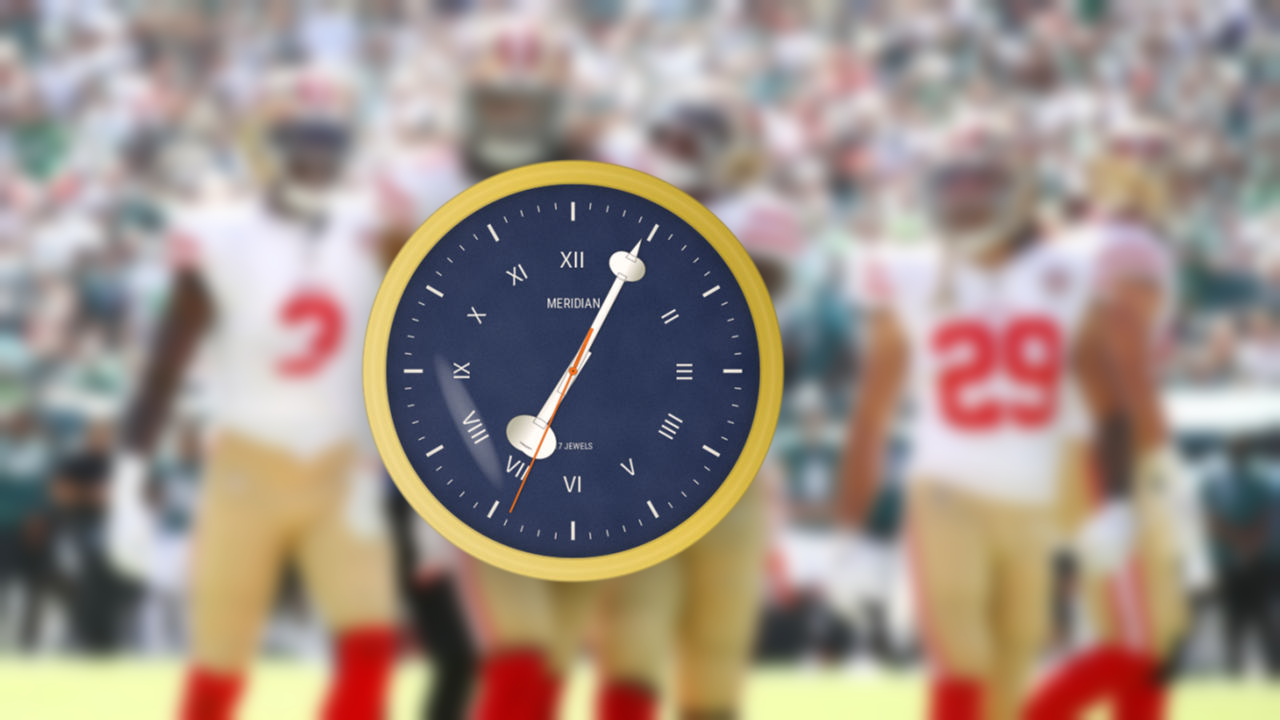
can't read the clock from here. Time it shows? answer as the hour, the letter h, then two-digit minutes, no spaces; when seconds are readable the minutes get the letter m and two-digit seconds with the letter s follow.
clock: 7h04m34s
